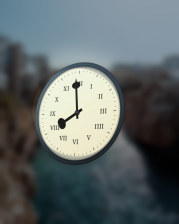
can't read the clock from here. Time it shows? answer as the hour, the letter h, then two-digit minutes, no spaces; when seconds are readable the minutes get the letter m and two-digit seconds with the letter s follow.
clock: 7h59
